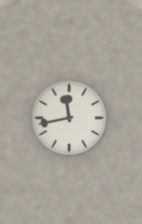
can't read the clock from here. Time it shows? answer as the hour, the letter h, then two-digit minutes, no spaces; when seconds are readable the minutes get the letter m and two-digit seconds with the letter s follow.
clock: 11h43
